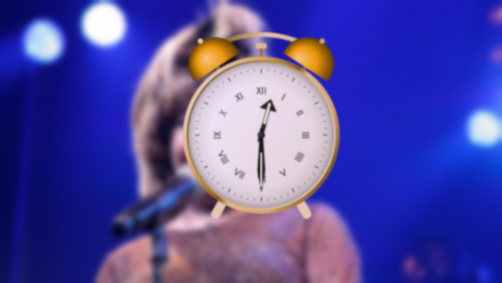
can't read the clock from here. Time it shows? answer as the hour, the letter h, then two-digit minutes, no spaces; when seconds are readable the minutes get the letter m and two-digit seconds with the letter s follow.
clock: 12h30
